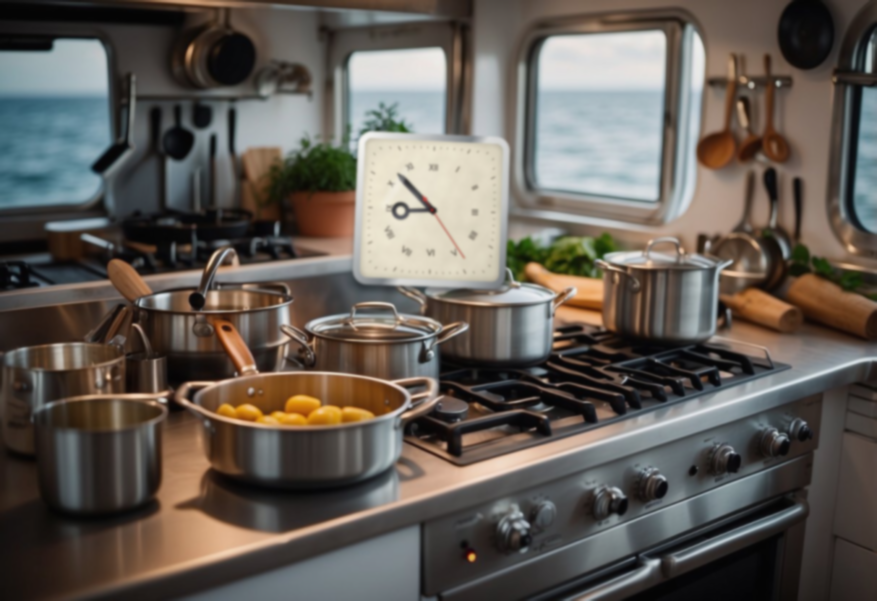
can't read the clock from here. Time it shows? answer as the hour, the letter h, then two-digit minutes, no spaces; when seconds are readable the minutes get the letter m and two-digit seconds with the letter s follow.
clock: 8h52m24s
